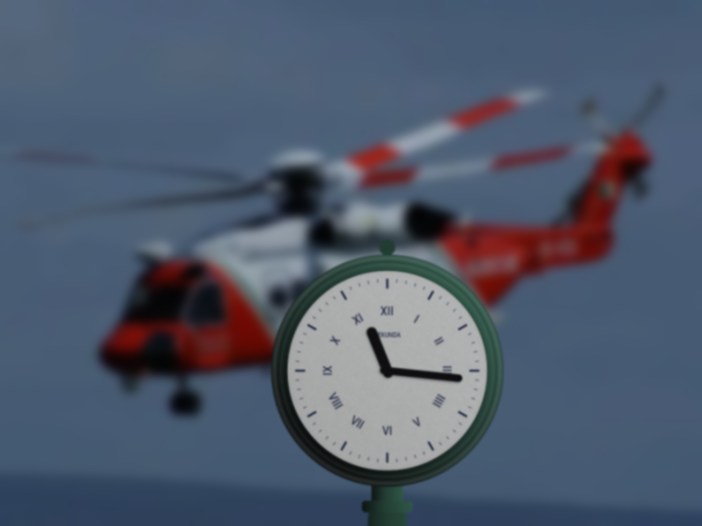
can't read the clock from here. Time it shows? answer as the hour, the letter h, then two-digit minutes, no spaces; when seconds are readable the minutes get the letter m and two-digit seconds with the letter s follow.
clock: 11h16
